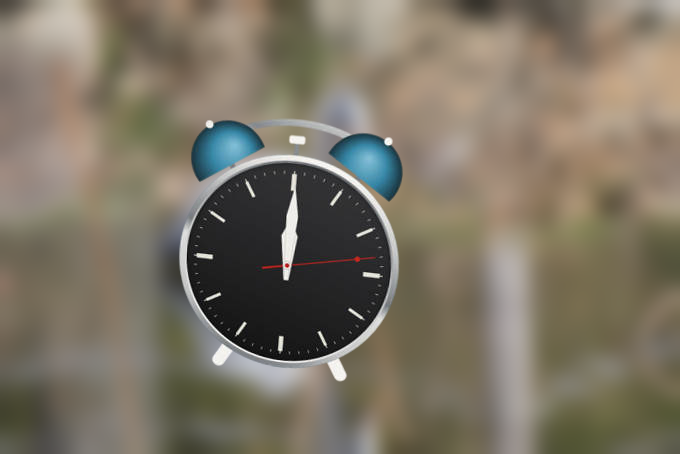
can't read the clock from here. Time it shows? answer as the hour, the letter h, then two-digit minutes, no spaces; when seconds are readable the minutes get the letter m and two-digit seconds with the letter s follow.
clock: 12h00m13s
